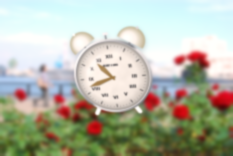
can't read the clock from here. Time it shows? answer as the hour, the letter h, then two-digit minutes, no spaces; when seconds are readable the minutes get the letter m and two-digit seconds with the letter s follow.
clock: 10h42
